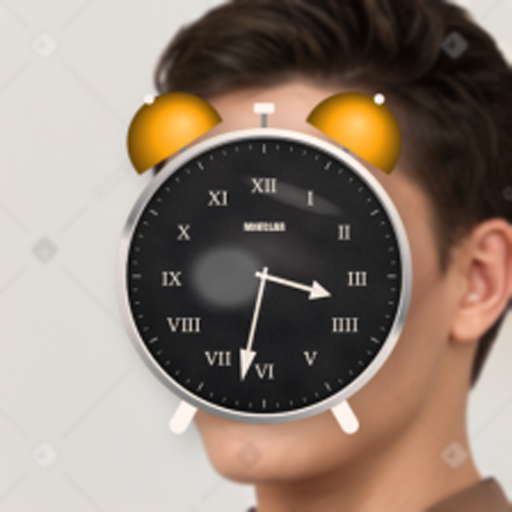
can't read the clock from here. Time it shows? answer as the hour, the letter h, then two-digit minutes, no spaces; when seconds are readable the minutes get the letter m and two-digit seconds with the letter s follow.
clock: 3h32
